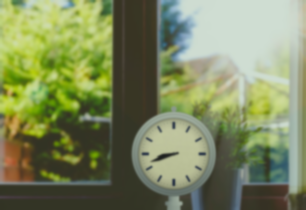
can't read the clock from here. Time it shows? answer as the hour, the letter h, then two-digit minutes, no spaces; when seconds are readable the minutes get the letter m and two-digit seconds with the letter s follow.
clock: 8h42
